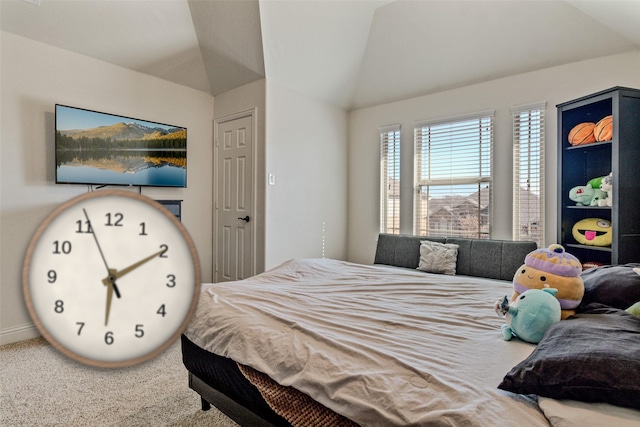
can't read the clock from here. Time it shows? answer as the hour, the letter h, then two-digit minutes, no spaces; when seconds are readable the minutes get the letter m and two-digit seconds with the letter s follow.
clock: 6h09m56s
